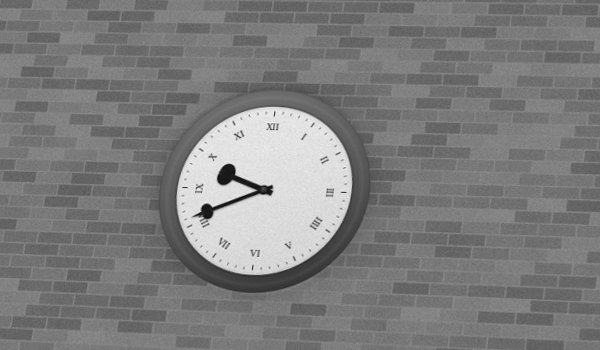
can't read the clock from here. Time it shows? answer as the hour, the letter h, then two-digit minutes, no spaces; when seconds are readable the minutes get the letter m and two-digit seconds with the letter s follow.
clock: 9h41
